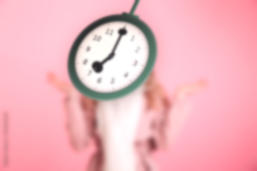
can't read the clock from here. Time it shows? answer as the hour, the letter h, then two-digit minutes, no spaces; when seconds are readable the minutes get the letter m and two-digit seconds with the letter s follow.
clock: 7h00
